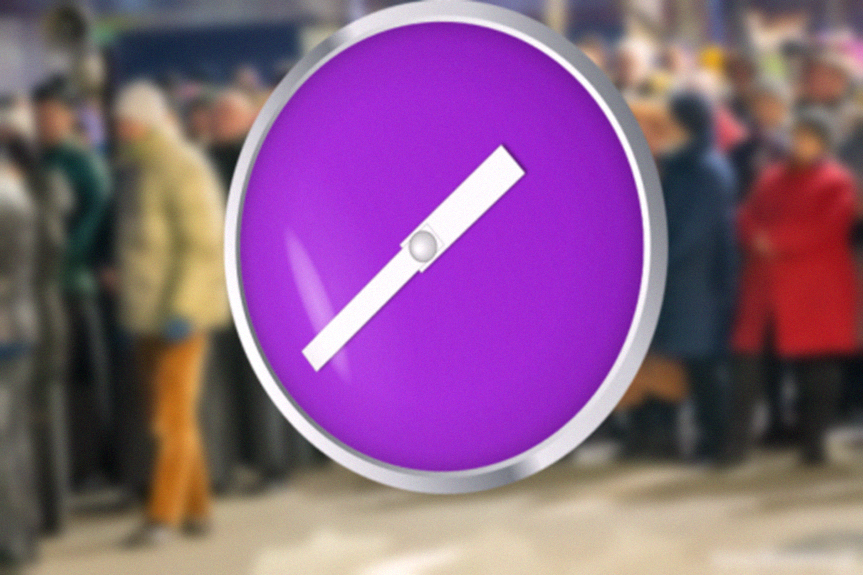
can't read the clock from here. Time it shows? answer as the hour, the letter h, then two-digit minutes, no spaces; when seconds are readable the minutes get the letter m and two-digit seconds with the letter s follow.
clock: 1h38
